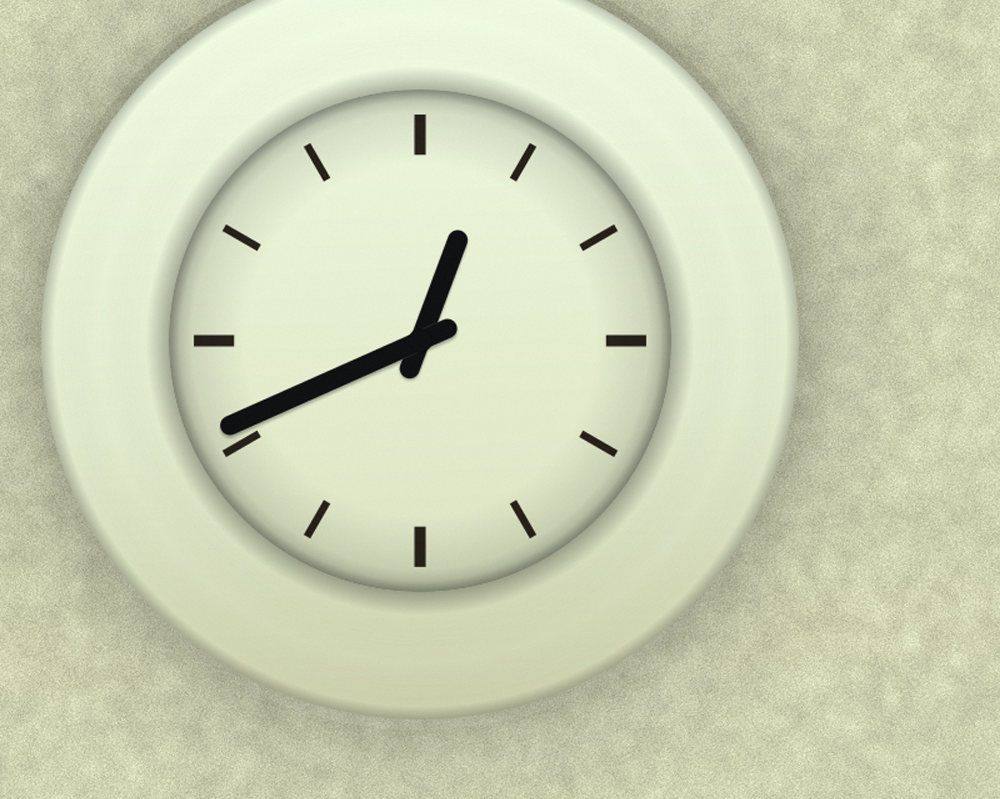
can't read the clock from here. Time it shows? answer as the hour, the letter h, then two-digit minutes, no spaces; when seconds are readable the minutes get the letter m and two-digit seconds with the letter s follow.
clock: 12h41
